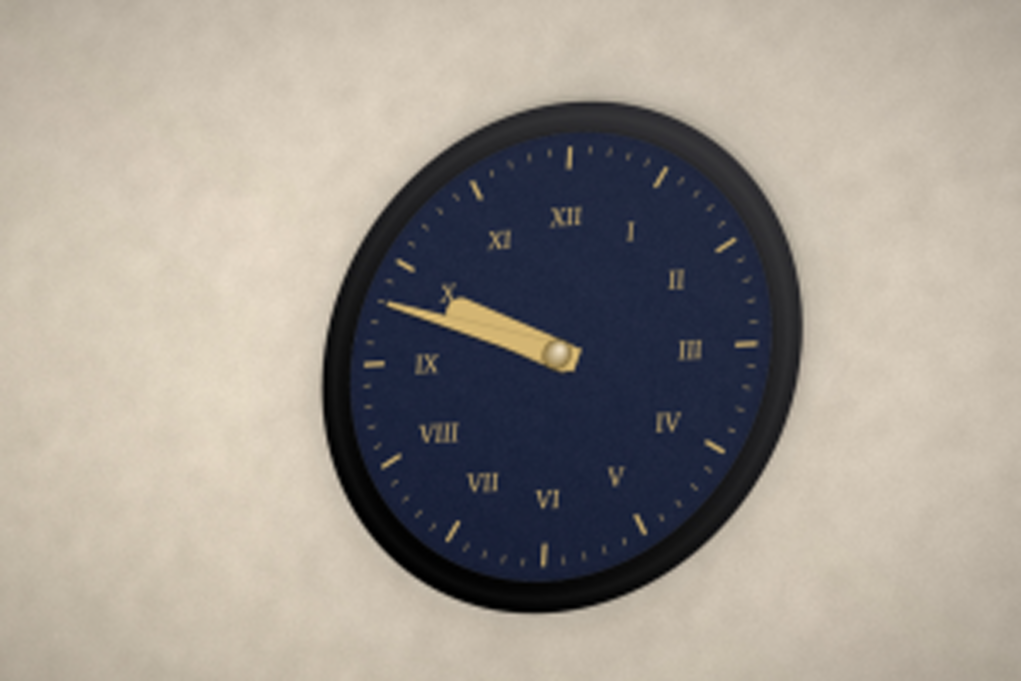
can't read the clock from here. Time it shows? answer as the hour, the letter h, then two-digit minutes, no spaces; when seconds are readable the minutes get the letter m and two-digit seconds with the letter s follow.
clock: 9h48
